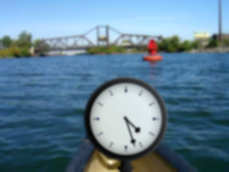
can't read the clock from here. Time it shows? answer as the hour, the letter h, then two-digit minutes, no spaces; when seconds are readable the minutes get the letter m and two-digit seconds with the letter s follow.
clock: 4h27
